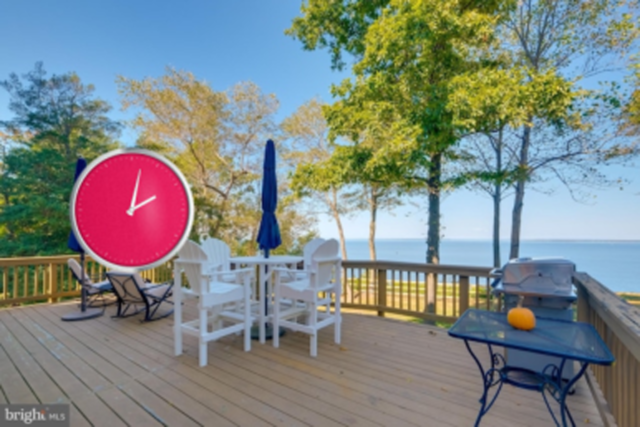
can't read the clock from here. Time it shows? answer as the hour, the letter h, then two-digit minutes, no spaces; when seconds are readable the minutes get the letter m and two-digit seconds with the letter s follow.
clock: 2h02
